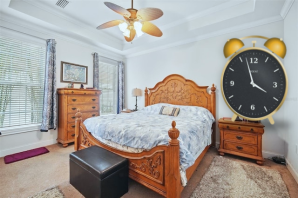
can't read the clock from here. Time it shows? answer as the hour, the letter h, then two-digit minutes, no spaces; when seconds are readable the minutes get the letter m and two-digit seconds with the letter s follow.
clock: 3h57
